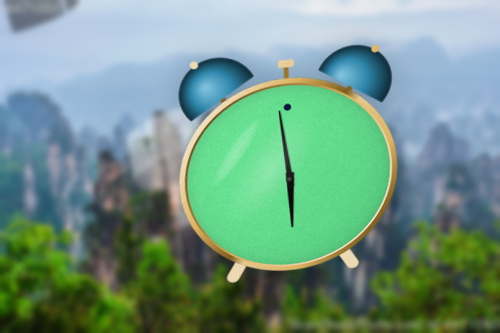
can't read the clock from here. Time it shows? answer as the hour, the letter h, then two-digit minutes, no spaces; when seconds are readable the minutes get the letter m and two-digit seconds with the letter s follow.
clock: 5h59
